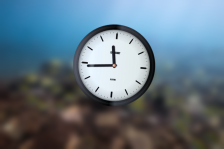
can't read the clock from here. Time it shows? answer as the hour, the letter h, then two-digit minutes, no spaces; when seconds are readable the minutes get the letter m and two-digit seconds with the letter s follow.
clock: 11h44
